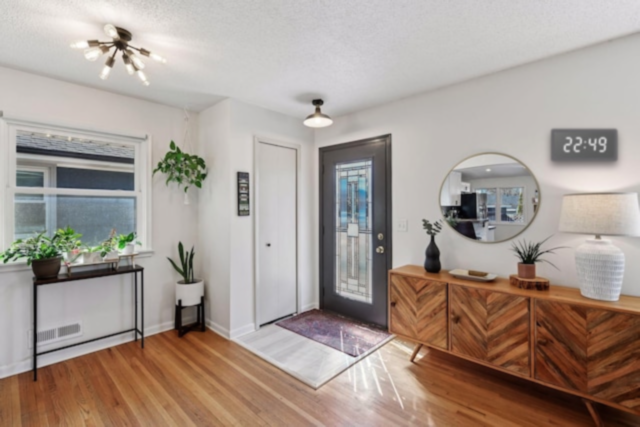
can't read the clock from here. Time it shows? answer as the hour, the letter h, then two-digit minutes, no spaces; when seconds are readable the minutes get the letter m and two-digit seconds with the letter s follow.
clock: 22h49
